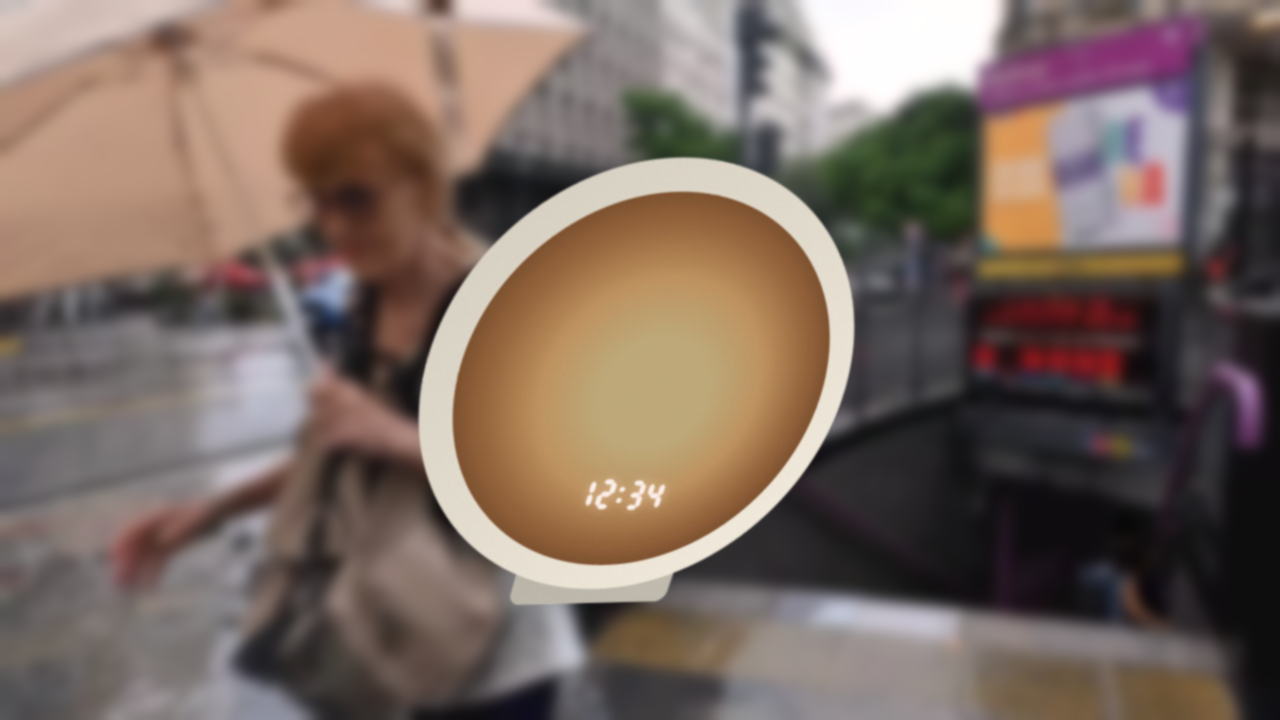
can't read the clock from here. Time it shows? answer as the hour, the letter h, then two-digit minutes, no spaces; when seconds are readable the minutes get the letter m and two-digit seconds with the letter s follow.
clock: 12h34
